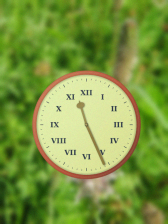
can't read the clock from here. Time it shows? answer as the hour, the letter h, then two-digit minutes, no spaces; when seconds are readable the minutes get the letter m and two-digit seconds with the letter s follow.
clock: 11h26
